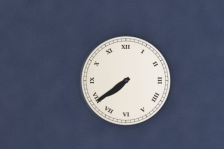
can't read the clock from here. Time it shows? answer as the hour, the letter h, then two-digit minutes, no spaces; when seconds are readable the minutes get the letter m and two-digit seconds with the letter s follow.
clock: 7h39
